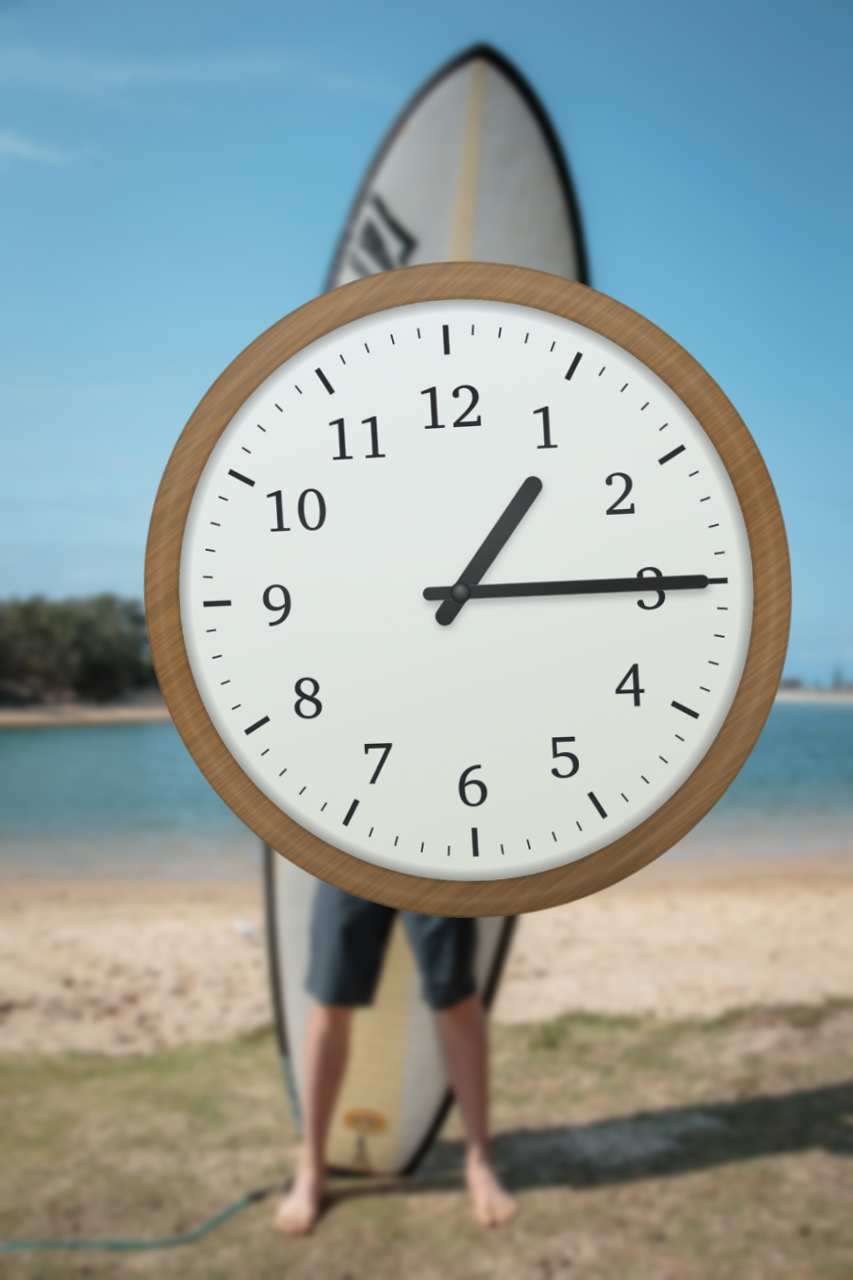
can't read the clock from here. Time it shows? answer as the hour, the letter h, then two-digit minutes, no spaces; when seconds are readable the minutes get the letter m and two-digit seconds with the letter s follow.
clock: 1h15
